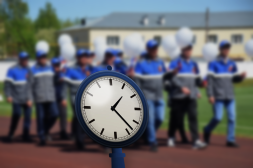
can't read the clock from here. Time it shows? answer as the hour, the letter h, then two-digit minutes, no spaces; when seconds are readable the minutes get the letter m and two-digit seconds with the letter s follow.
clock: 1h23
